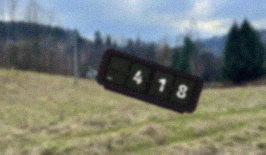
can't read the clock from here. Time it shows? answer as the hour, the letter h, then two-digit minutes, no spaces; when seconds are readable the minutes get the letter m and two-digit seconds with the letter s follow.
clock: 4h18
